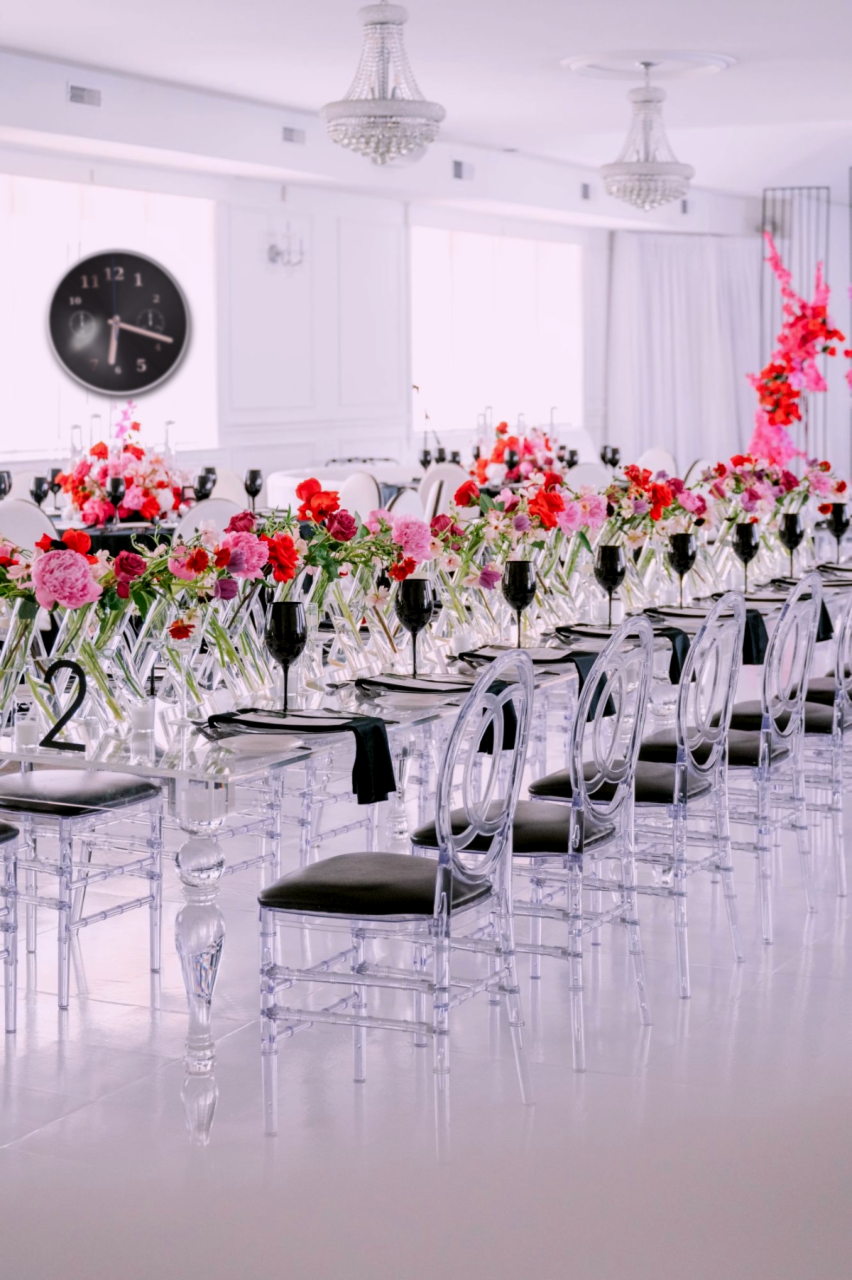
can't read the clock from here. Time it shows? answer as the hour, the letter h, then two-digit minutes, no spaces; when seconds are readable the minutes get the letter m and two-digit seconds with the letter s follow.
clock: 6h18
